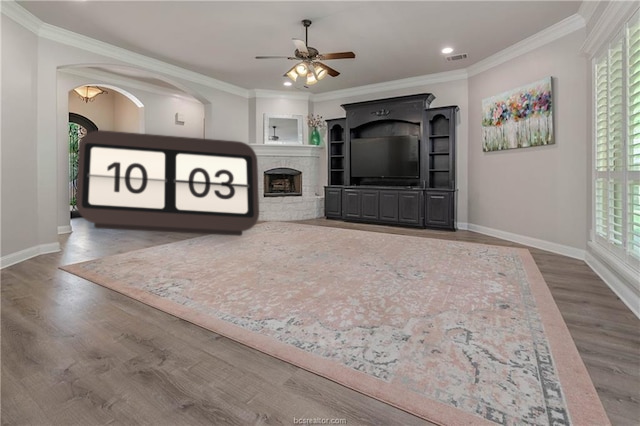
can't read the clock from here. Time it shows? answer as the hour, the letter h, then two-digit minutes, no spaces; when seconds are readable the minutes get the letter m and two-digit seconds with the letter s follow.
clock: 10h03
